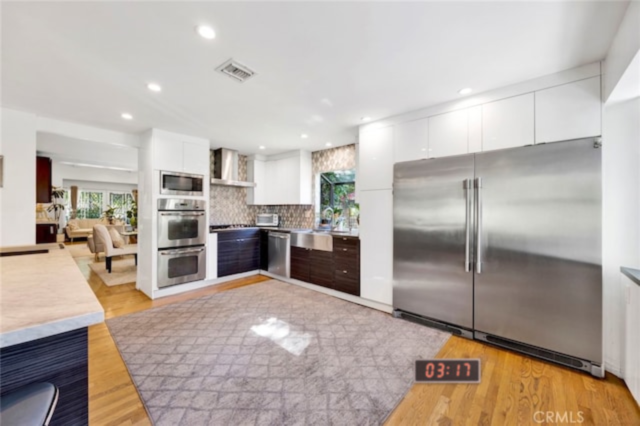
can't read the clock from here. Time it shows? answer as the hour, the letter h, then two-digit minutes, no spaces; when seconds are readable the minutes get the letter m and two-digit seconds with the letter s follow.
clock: 3h17
